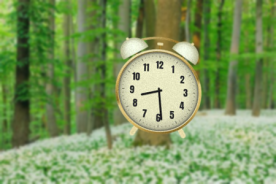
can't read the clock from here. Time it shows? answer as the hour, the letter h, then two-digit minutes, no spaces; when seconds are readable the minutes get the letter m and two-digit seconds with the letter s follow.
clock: 8h29
